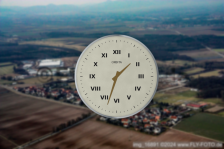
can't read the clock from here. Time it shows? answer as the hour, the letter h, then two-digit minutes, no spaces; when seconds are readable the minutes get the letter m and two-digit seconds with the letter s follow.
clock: 1h33
